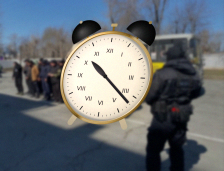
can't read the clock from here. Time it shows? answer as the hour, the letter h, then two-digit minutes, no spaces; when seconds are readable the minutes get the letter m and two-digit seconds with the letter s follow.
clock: 10h22
